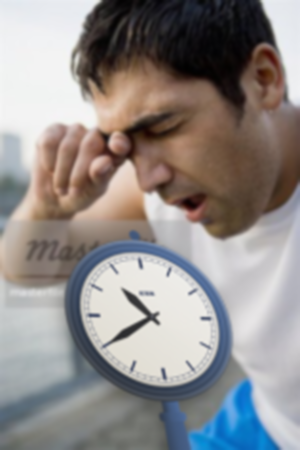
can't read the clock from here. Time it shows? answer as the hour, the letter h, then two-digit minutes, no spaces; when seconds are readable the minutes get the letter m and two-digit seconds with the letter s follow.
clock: 10h40
